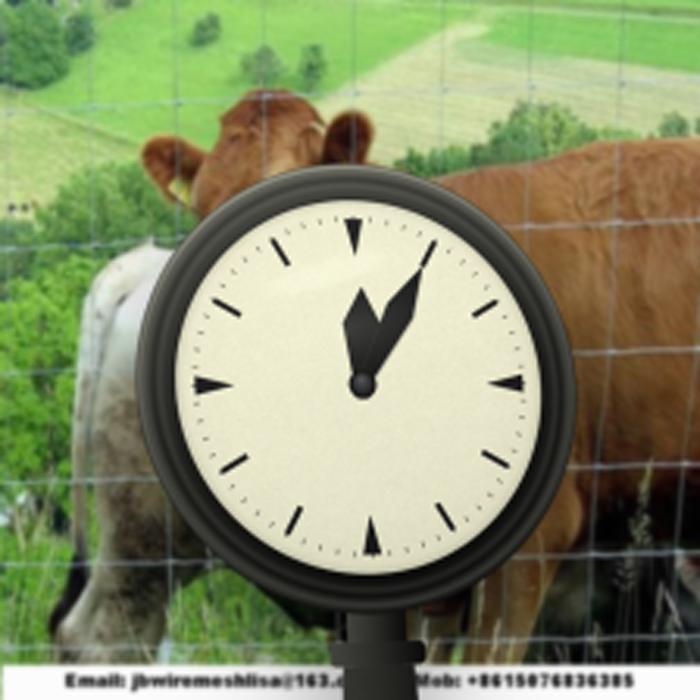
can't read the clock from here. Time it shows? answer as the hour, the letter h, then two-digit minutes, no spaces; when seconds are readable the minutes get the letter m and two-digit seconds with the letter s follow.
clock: 12h05
